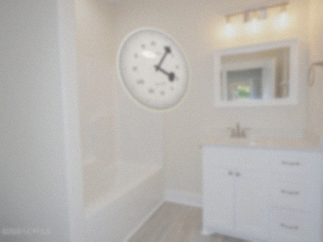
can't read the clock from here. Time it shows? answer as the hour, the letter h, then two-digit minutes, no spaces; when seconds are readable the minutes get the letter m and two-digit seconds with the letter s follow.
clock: 4h07
